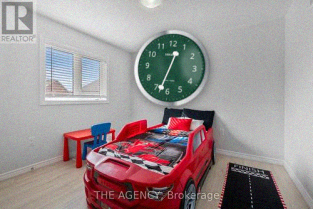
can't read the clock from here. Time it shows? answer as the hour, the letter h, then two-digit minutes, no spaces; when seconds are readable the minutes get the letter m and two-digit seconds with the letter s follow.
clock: 12h33
